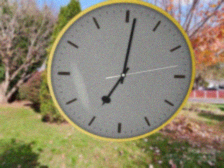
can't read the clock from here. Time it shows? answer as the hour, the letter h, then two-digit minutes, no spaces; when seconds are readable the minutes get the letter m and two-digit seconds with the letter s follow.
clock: 7h01m13s
